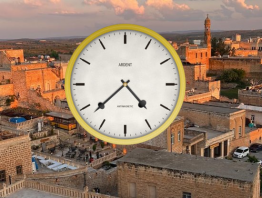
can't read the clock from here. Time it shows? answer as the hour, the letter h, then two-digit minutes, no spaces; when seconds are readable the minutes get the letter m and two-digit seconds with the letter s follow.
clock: 4h38
